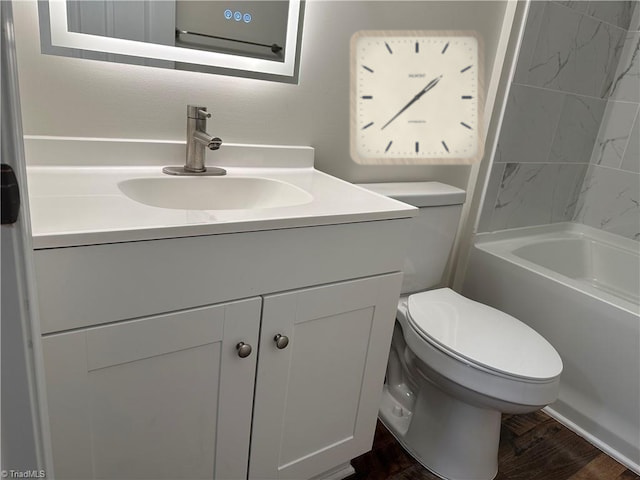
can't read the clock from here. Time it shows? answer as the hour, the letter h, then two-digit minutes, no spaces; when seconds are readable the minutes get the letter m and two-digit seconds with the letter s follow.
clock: 1h38
